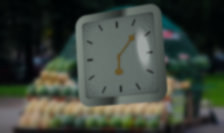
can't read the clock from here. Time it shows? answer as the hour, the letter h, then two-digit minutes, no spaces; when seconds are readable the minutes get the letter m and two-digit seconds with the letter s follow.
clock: 6h07
